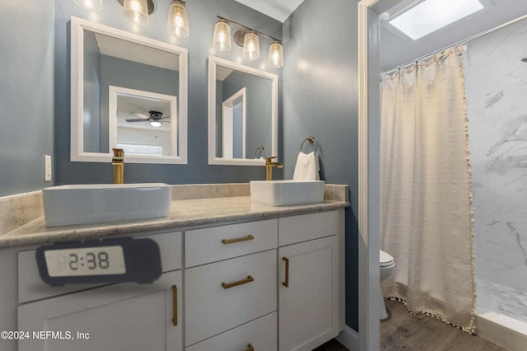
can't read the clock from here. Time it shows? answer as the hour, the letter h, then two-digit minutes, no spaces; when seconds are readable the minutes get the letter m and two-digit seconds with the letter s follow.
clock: 2h38
